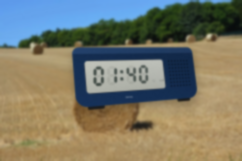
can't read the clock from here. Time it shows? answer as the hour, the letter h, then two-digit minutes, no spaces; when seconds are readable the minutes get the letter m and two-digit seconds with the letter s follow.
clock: 1h40
